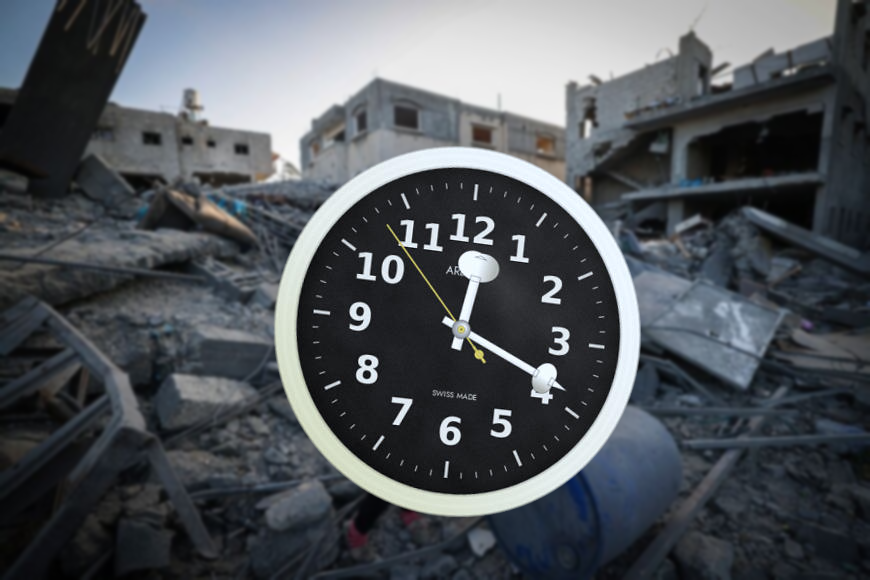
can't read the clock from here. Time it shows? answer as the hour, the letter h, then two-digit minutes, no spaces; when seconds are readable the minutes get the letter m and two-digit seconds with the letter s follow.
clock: 12h18m53s
